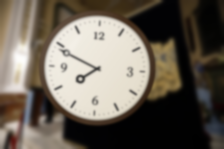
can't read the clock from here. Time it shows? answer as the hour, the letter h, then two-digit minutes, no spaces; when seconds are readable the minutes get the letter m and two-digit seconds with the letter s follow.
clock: 7h49
